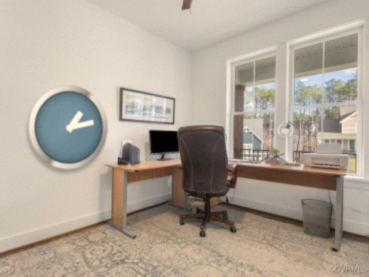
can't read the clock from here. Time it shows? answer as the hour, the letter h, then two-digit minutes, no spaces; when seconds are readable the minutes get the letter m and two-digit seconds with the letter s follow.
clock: 1h13
